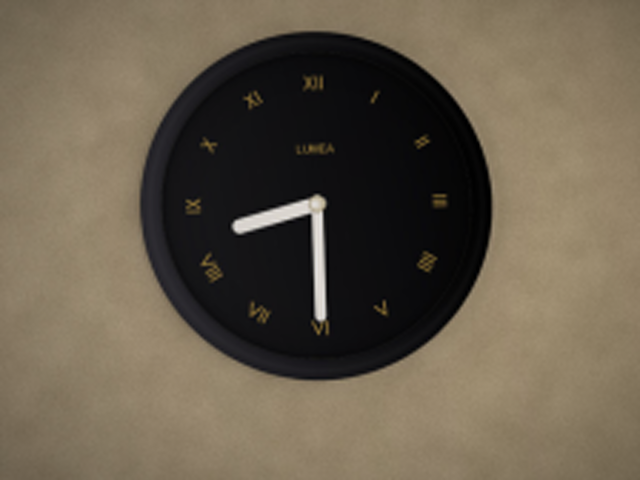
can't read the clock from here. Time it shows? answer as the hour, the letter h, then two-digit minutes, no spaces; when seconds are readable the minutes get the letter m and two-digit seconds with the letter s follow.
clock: 8h30
